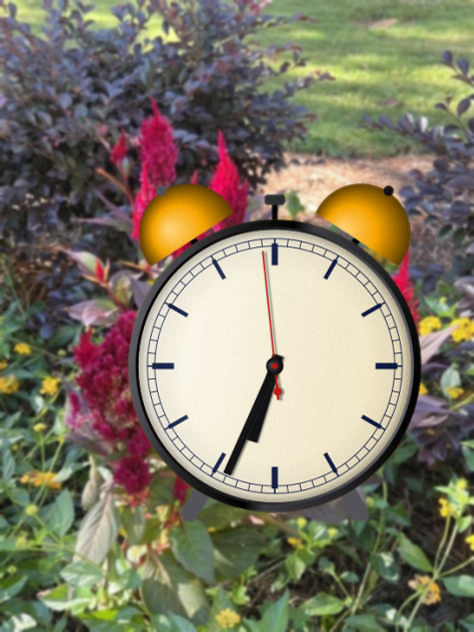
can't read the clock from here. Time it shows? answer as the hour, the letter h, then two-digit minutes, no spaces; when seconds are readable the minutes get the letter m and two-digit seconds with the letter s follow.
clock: 6h33m59s
